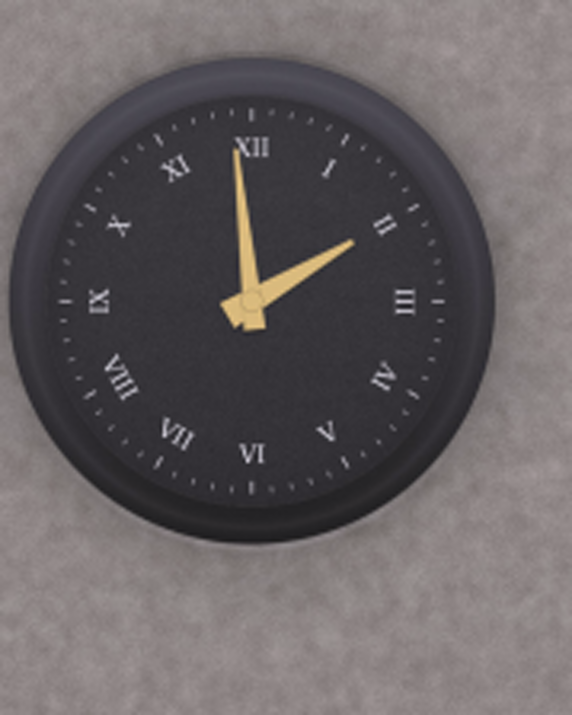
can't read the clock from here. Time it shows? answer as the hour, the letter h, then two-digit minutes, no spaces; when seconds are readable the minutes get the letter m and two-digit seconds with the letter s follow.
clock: 1h59
